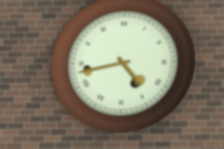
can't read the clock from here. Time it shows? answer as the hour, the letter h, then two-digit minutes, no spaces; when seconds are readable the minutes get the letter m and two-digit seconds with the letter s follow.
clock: 4h43
